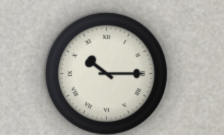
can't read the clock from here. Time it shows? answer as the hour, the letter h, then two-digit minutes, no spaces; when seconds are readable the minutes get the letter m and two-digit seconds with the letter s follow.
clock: 10h15
